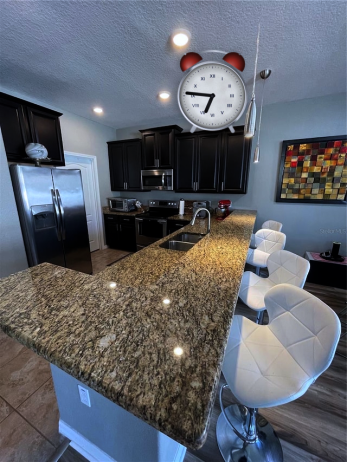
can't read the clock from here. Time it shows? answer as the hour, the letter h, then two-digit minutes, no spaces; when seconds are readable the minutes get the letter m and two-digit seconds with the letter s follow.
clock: 6h46
